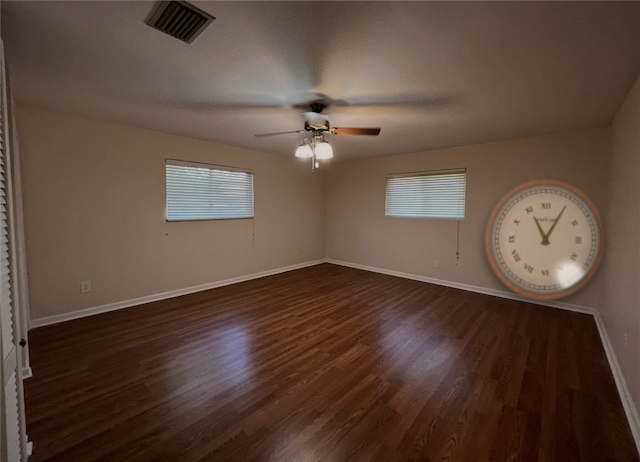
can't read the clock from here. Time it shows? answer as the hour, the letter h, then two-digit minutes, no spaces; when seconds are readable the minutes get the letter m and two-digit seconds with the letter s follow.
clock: 11h05
